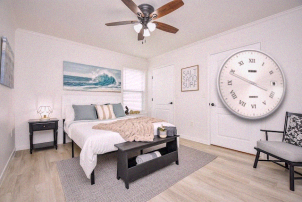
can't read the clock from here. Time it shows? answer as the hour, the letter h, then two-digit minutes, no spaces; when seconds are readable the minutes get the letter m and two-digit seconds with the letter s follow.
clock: 3h49
